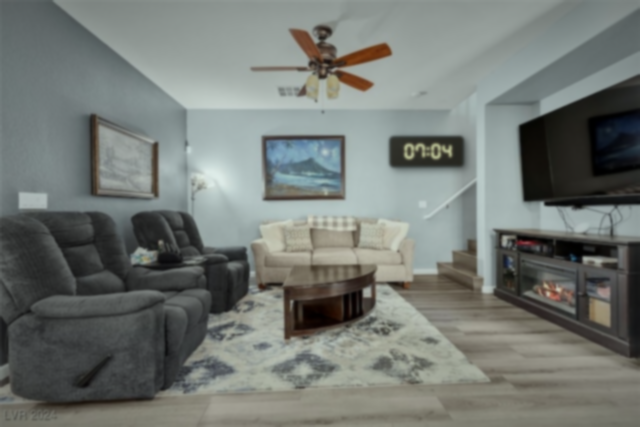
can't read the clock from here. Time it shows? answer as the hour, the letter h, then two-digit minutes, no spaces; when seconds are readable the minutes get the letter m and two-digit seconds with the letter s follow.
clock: 7h04
